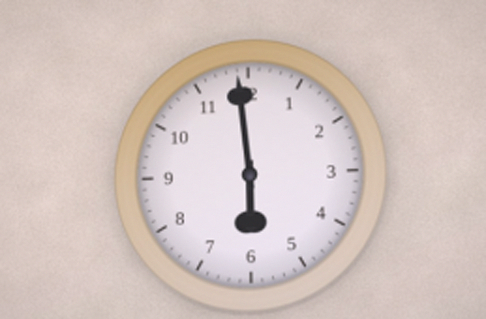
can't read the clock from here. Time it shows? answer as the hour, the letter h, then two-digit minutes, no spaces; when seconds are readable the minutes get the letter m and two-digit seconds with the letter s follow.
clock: 5h59
